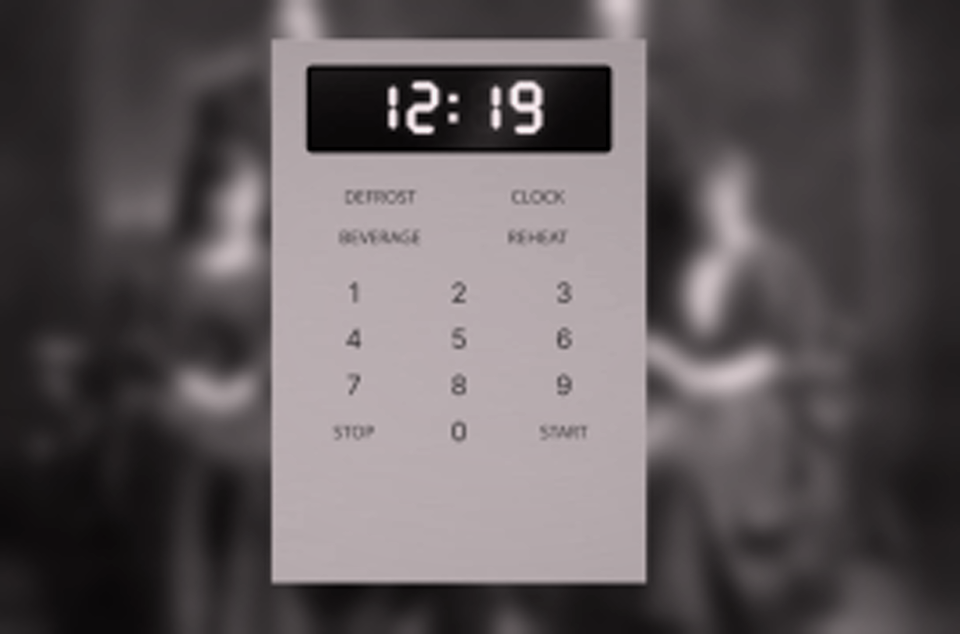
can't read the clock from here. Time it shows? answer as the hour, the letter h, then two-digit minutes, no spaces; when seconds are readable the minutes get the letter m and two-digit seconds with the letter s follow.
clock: 12h19
